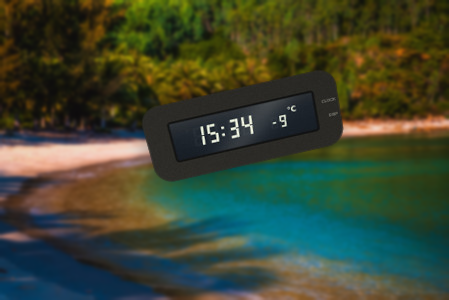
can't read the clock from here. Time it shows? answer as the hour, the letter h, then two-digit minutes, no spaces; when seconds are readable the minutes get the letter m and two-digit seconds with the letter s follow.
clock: 15h34
